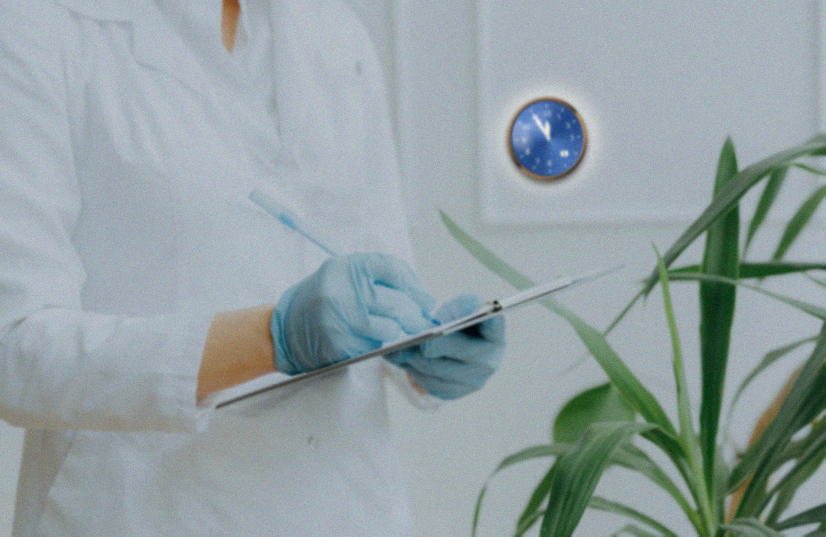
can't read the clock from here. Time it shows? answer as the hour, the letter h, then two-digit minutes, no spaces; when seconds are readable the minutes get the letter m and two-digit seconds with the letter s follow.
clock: 11h55
